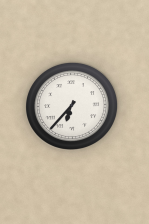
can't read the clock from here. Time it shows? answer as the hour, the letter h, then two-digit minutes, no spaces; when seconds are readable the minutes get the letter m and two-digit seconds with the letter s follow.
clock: 6h37
